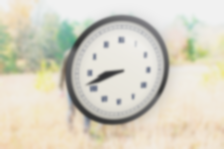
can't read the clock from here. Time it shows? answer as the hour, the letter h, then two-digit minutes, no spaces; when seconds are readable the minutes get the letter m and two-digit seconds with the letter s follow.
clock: 8h42
